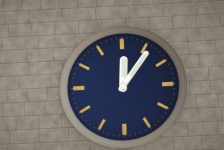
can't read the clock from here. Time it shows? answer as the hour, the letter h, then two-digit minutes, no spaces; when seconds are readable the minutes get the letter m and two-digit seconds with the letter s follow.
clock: 12h06
